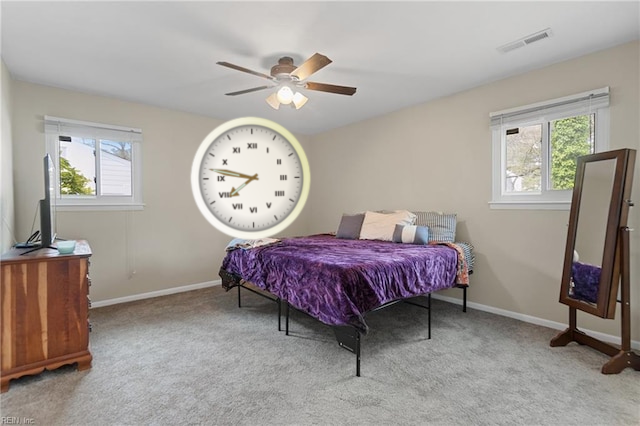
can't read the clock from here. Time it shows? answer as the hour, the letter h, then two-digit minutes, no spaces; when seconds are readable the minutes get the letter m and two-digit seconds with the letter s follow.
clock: 7h47
